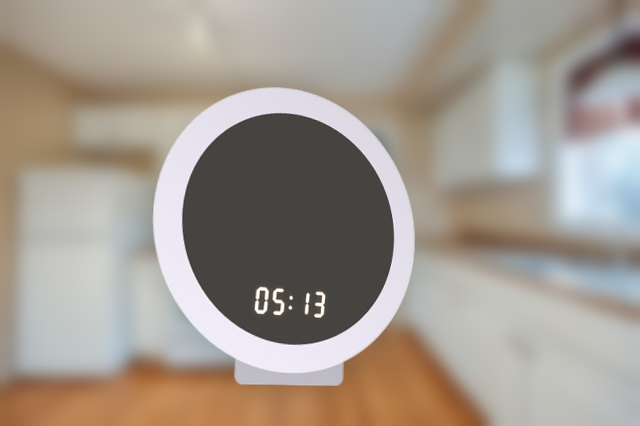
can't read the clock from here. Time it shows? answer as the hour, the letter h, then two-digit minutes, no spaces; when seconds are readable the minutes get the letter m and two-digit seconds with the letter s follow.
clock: 5h13
